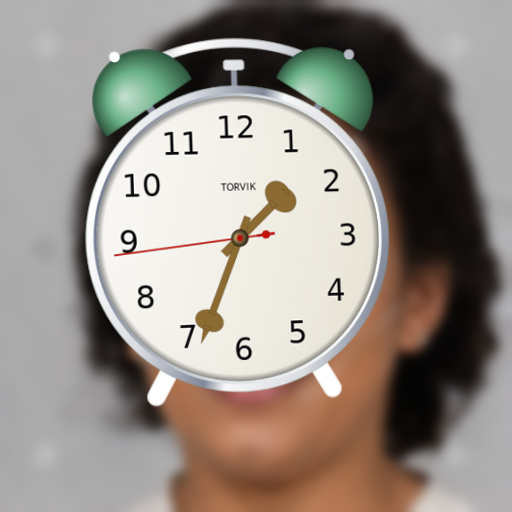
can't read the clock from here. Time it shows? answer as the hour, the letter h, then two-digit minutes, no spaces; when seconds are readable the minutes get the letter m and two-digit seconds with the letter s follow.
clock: 1h33m44s
